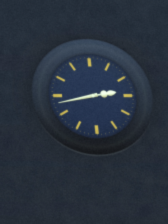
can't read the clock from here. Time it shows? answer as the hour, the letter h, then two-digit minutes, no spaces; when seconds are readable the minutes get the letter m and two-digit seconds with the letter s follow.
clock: 2h43
